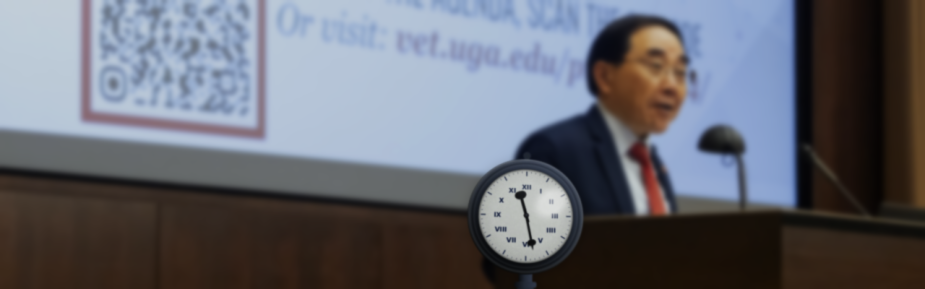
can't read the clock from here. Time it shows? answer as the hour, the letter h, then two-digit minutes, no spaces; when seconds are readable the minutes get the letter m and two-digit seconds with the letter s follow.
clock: 11h28
